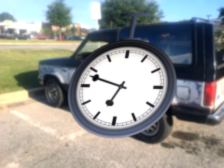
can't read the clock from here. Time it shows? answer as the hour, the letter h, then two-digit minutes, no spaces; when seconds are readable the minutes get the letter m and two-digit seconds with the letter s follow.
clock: 6h48
